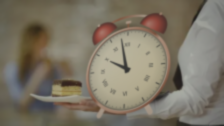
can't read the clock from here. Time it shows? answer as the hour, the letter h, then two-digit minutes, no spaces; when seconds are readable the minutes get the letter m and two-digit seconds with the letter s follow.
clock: 9h58
